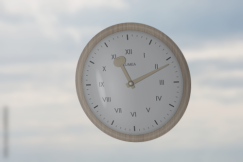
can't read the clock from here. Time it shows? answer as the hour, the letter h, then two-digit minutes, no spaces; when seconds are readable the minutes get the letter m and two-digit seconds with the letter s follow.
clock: 11h11
